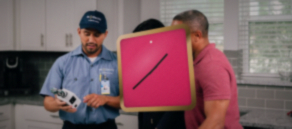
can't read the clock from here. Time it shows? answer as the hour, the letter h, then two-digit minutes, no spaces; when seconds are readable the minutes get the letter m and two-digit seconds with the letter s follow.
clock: 1h39
